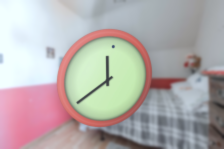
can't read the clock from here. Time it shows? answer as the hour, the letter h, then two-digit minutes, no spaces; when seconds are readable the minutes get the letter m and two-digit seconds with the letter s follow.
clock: 11h38
